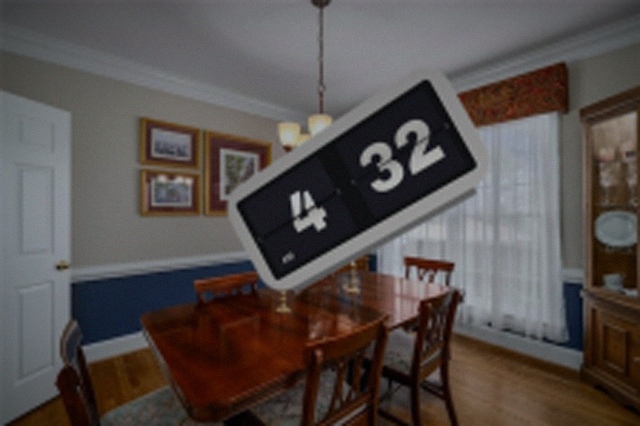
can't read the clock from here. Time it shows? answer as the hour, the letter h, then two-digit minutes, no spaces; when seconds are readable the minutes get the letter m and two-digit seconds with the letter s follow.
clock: 4h32
